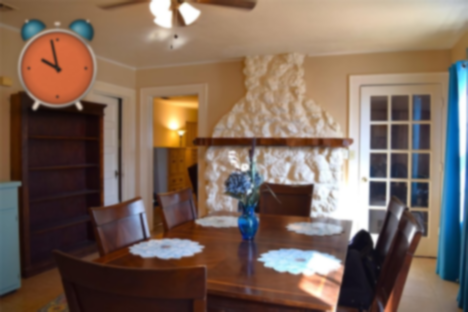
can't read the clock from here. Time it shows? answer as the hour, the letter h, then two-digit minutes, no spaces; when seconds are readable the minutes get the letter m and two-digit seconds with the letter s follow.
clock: 9h58
